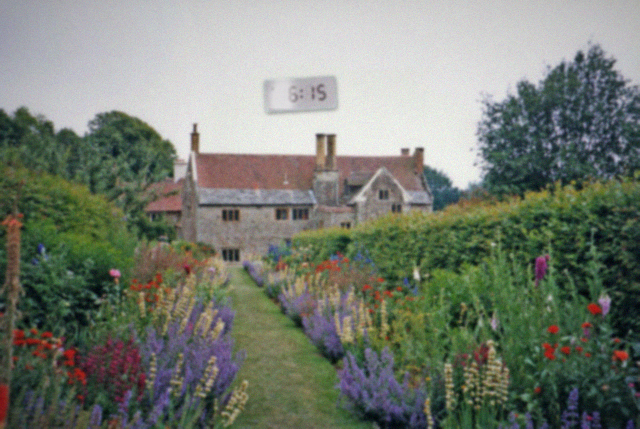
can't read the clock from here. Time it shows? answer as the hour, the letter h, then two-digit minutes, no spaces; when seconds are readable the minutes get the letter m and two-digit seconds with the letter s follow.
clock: 6h15
